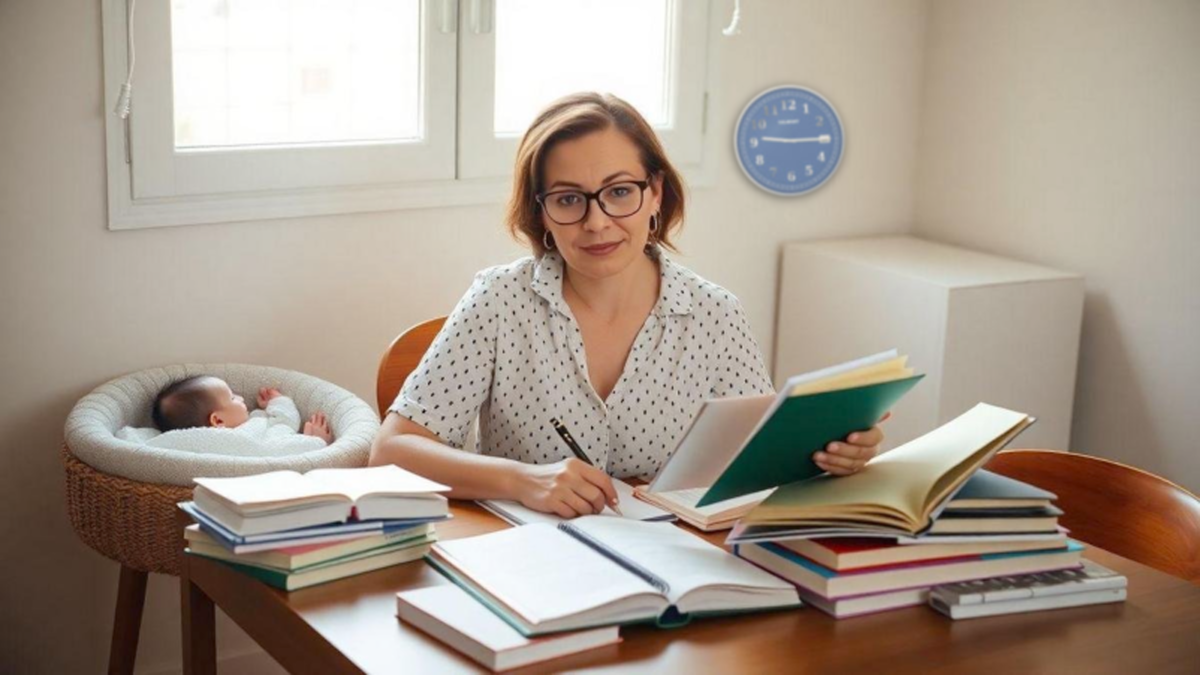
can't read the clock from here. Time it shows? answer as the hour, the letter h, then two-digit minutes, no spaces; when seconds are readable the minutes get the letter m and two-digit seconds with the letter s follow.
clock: 9h15
